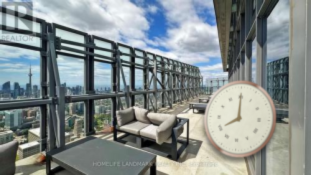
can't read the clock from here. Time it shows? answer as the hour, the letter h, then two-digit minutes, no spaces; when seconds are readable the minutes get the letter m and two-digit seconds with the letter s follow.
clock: 8h00
